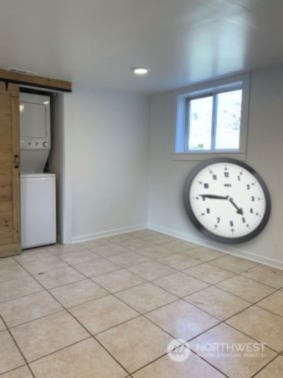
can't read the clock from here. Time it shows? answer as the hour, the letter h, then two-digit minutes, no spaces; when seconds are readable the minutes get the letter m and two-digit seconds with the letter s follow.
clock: 4h46
